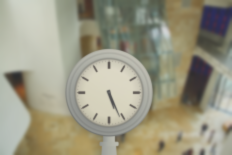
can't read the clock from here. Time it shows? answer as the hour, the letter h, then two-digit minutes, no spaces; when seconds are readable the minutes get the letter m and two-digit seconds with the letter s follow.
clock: 5h26
